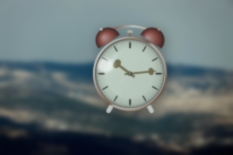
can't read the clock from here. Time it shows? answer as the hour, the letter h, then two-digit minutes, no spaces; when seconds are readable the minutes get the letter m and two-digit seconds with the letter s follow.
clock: 10h14
